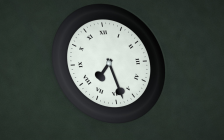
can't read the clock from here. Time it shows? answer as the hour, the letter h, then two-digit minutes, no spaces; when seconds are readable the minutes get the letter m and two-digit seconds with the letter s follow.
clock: 7h28
